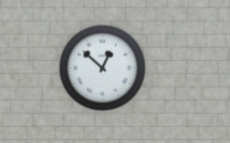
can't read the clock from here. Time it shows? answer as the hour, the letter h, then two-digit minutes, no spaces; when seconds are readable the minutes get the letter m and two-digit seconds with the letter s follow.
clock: 12h52
